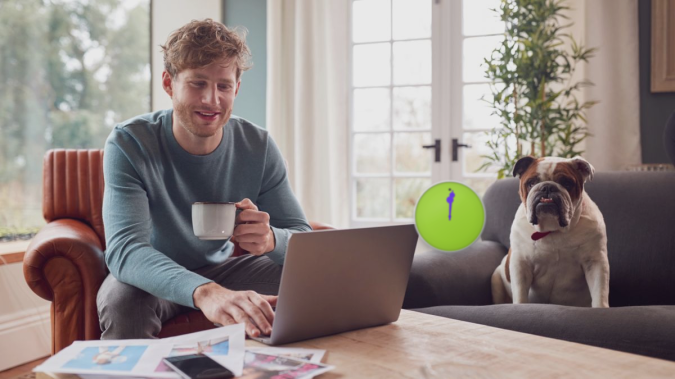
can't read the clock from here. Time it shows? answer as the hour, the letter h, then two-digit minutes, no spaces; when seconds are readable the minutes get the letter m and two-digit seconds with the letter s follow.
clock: 12h01
